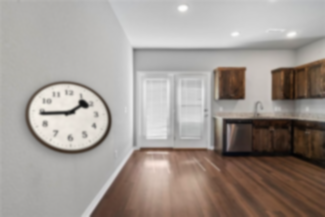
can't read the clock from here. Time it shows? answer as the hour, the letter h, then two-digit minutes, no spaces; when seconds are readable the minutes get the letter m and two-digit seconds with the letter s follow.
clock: 1h44
